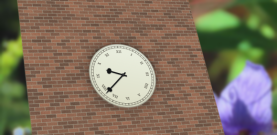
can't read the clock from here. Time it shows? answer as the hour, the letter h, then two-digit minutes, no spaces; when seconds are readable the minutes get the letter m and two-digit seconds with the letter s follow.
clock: 9h38
